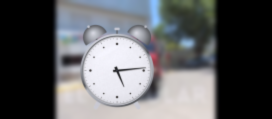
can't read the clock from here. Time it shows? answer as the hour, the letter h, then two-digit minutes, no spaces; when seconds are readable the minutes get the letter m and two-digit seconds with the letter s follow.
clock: 5h14
